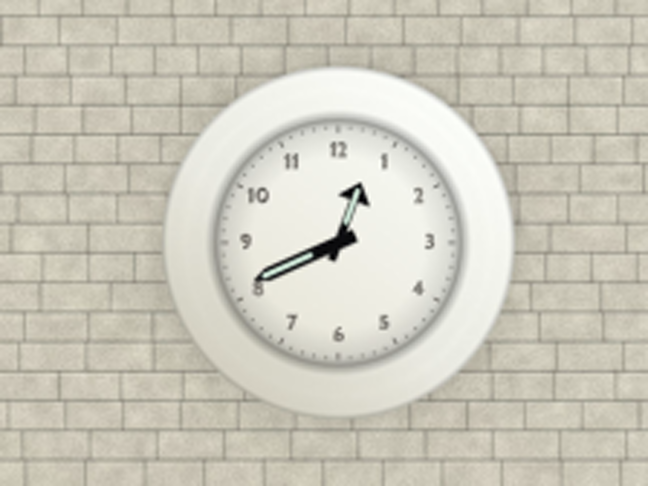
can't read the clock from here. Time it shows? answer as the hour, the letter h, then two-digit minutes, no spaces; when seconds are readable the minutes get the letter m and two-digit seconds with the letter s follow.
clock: 12h41
